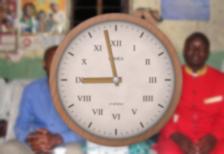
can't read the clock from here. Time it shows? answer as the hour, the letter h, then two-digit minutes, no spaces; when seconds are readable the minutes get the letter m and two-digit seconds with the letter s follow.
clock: 8h58
